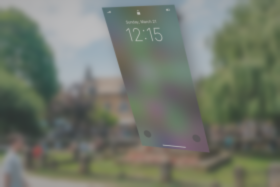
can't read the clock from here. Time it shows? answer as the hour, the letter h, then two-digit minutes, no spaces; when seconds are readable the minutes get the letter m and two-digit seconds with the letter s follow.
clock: 12h15
